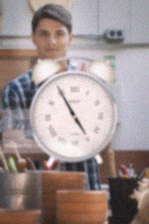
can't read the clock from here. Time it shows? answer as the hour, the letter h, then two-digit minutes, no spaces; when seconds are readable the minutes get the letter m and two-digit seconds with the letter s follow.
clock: 4h55
